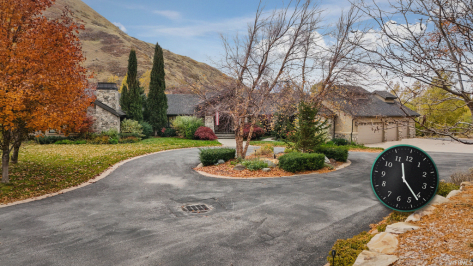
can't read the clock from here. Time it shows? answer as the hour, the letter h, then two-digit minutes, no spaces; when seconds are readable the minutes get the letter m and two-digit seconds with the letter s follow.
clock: 11h22
